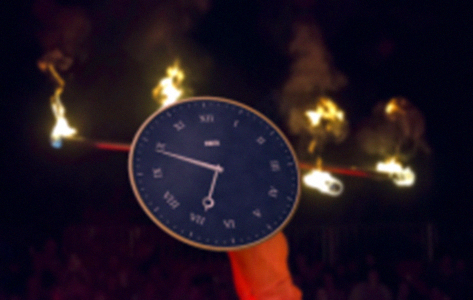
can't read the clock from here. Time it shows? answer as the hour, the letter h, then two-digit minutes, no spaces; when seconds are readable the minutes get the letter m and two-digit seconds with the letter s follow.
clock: 6h49
